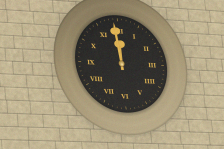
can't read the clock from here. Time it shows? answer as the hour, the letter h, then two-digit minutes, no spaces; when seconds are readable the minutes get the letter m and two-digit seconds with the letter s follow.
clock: 11h59
